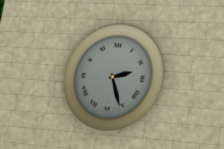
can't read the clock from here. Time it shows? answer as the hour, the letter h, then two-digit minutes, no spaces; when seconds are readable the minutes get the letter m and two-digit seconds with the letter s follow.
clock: 2h26
